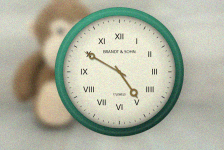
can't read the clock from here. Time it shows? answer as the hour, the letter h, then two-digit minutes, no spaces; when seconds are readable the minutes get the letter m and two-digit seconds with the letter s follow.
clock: 4h50
